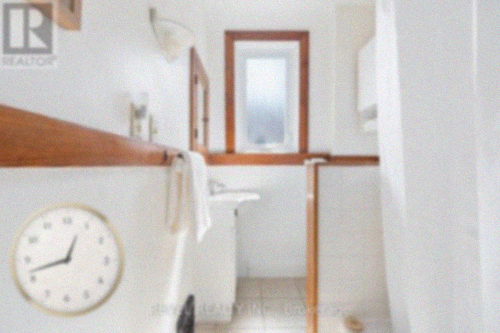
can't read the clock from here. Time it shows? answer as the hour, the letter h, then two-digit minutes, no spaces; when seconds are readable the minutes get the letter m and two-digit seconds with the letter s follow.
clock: 12h42
